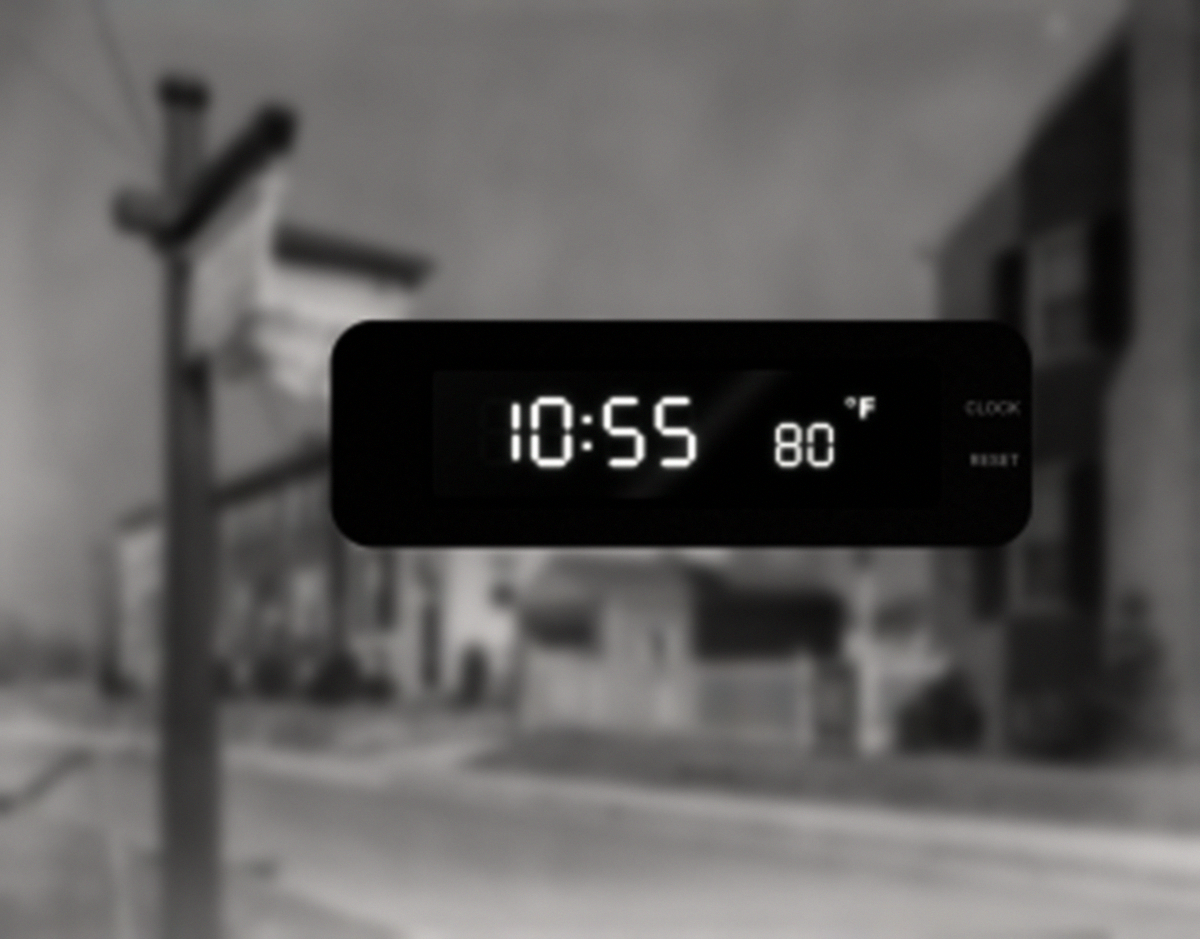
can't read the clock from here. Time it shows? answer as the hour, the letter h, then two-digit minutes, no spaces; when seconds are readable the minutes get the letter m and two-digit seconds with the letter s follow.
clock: 10h55
